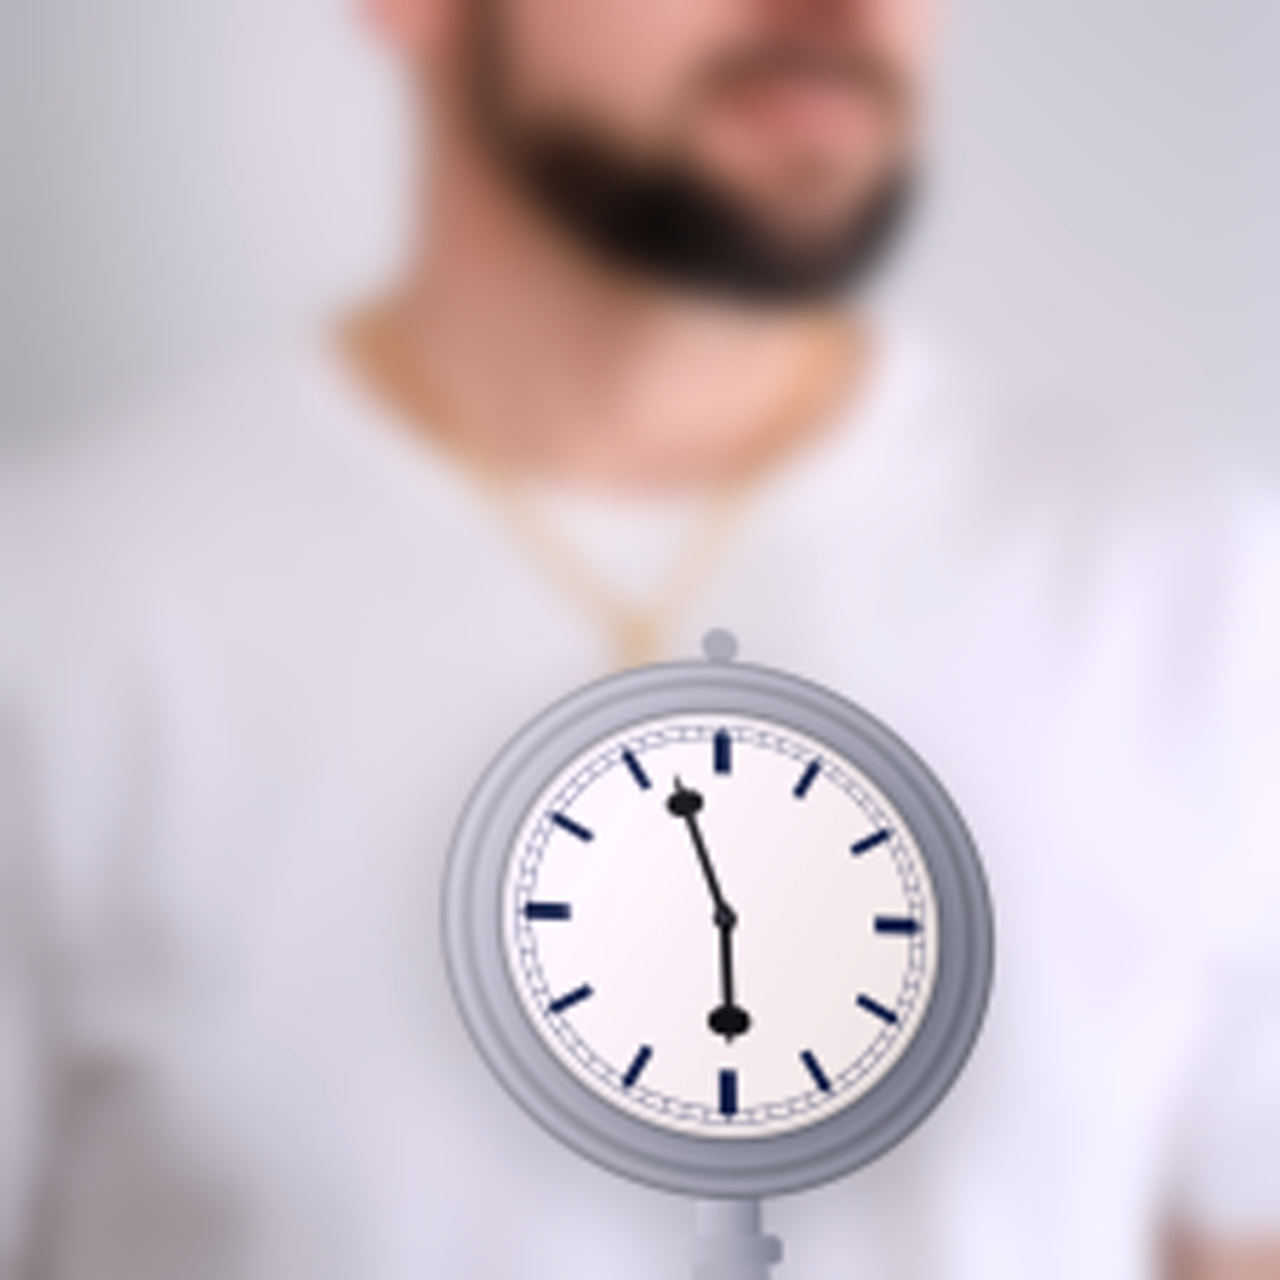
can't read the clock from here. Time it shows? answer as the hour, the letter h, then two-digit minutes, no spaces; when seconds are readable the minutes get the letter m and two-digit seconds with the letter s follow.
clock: 5h57
